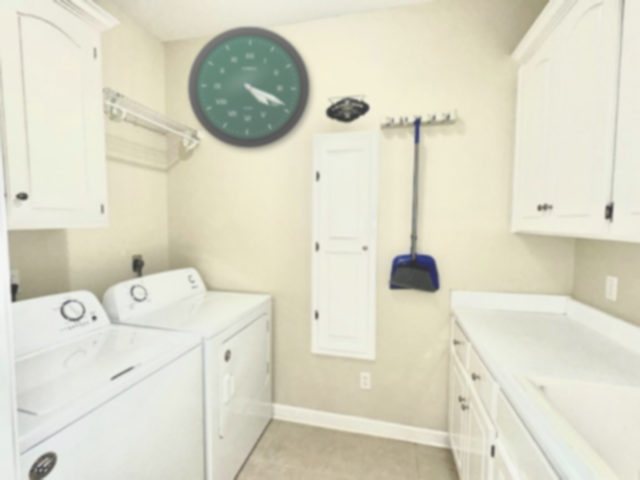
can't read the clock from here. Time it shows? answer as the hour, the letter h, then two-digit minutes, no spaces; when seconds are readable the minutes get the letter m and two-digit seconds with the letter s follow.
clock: 4h19
